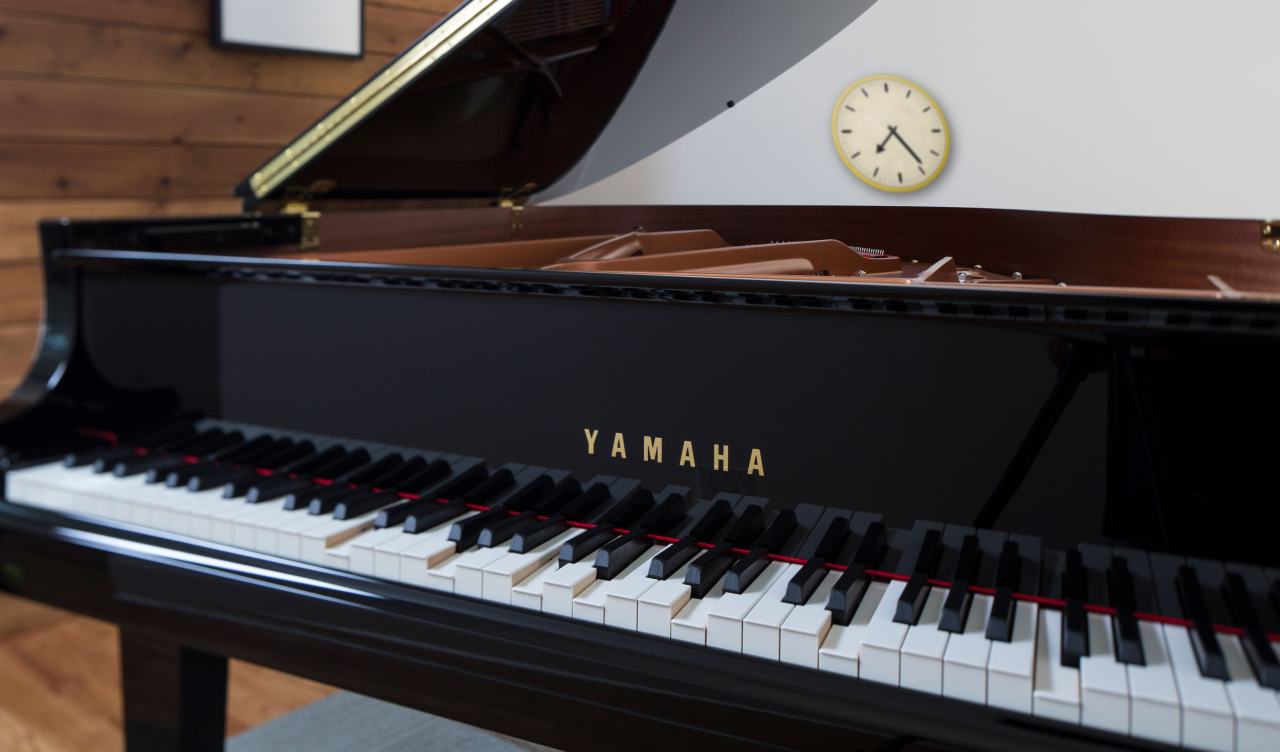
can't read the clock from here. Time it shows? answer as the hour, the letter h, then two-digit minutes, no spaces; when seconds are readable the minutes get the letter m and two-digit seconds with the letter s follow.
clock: 7h24
